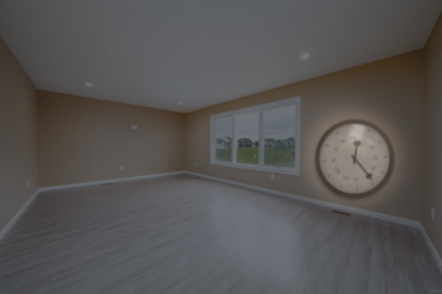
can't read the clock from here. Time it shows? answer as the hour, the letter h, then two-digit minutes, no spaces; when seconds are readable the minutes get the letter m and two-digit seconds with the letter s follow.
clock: 12h24
